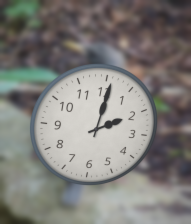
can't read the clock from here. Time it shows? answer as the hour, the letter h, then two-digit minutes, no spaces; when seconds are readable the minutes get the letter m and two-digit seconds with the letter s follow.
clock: 2h01
